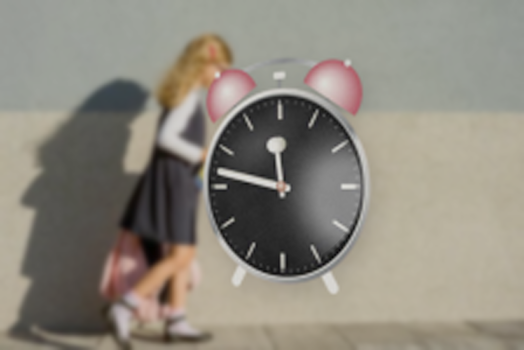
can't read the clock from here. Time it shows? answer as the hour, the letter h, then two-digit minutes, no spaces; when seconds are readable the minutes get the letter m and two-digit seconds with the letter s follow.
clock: 11h47
